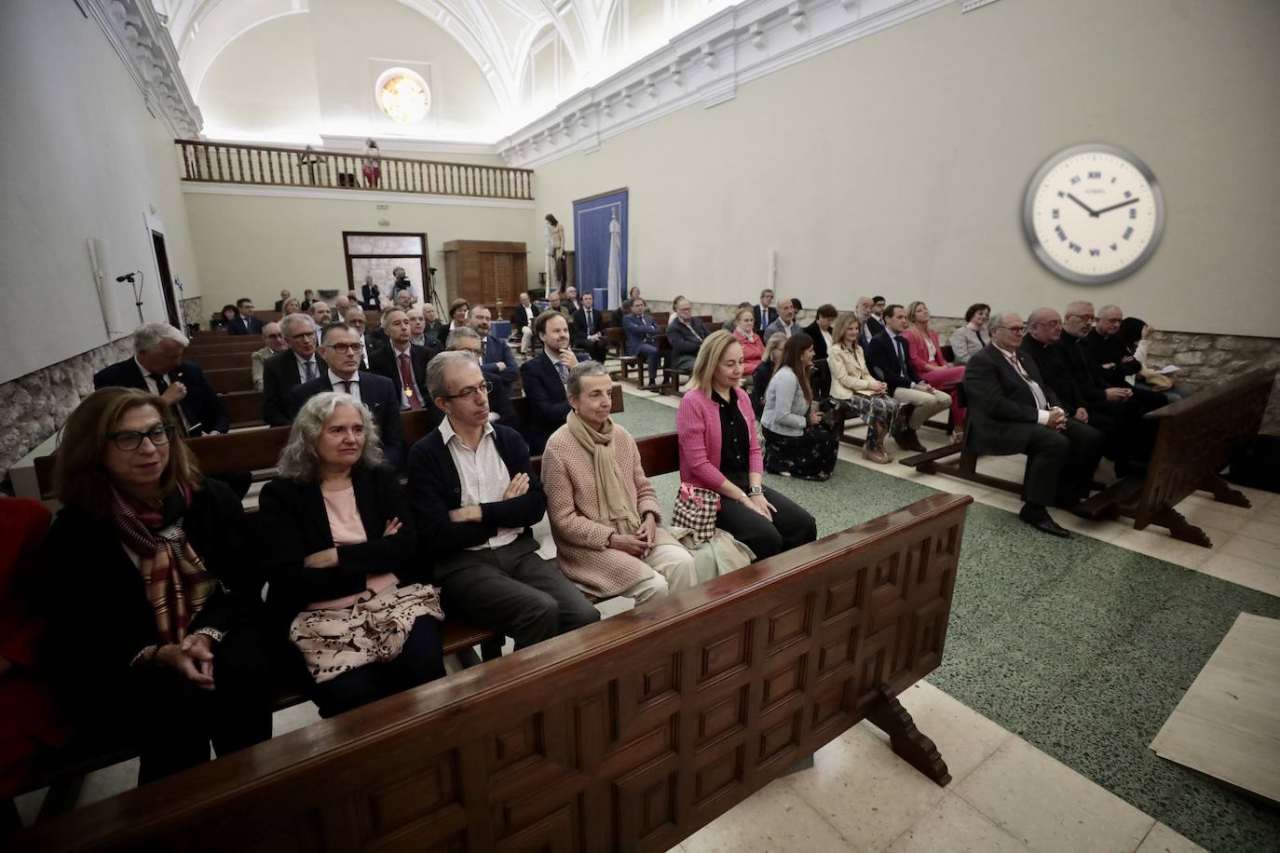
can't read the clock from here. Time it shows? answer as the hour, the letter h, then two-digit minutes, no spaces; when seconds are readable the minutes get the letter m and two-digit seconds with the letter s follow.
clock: 10h12
